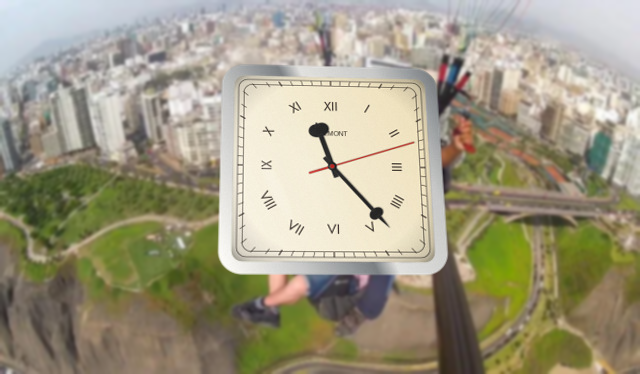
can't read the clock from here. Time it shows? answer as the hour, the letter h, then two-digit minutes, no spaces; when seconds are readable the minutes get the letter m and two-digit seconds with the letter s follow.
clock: 11h23m12s
